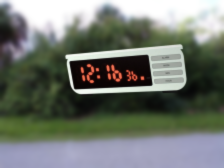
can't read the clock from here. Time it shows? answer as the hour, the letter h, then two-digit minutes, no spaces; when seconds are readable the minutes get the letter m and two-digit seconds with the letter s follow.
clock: 12h16m36s
